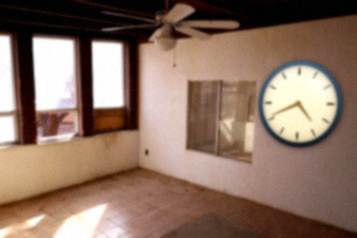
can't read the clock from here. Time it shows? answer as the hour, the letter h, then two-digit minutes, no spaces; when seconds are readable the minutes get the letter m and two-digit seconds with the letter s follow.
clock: 4h41
